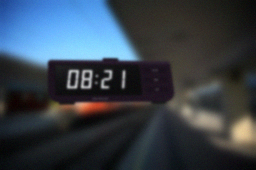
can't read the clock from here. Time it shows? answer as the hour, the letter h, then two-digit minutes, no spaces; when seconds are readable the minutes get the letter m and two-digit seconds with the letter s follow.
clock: 8h21
